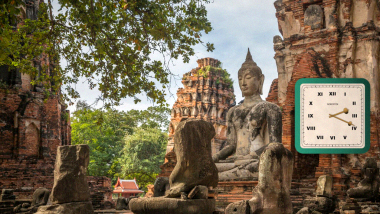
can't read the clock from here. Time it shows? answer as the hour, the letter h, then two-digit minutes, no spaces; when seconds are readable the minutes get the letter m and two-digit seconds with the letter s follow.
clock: 2h19
